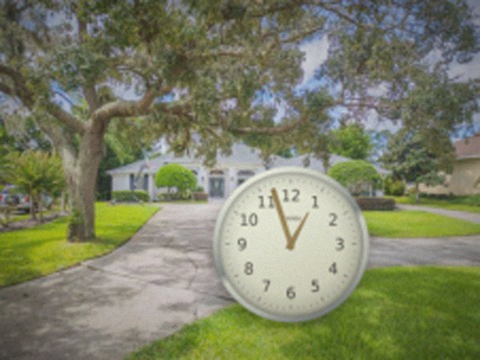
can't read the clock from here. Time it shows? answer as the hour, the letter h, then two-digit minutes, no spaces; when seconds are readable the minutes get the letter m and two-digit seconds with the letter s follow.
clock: 12h57
